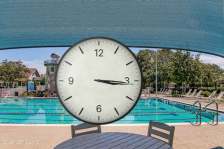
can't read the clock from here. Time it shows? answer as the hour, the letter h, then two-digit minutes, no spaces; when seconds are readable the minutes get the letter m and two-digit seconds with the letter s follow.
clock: 3h16
